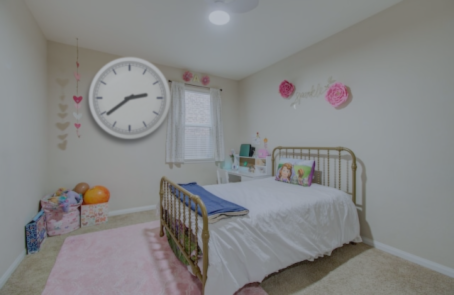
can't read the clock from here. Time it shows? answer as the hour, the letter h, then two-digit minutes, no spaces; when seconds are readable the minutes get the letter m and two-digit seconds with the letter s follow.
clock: 2h39
